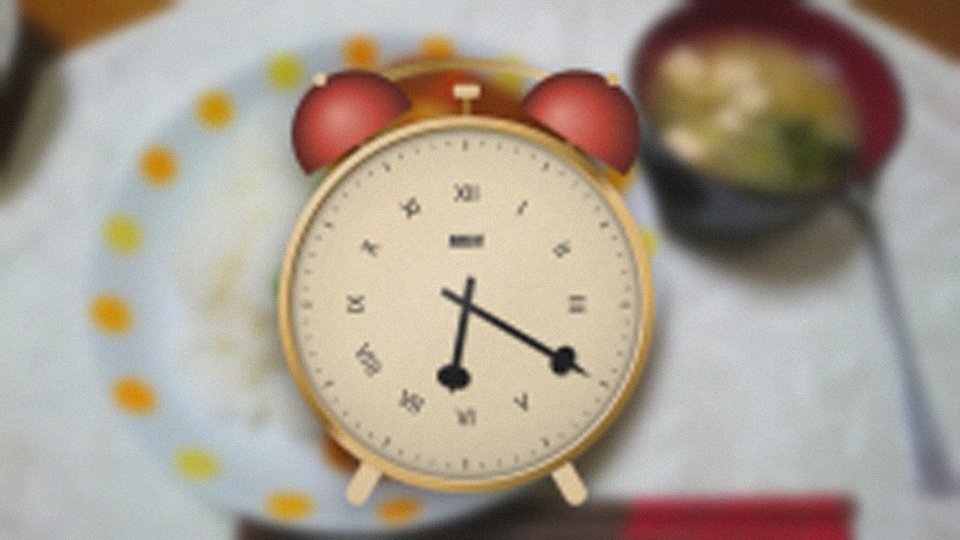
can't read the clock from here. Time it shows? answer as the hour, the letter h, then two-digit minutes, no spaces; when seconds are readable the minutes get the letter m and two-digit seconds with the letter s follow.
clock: 6h20
